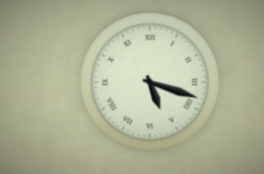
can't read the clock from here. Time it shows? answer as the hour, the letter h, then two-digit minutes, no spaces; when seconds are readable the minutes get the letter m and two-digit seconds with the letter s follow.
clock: 5h18
